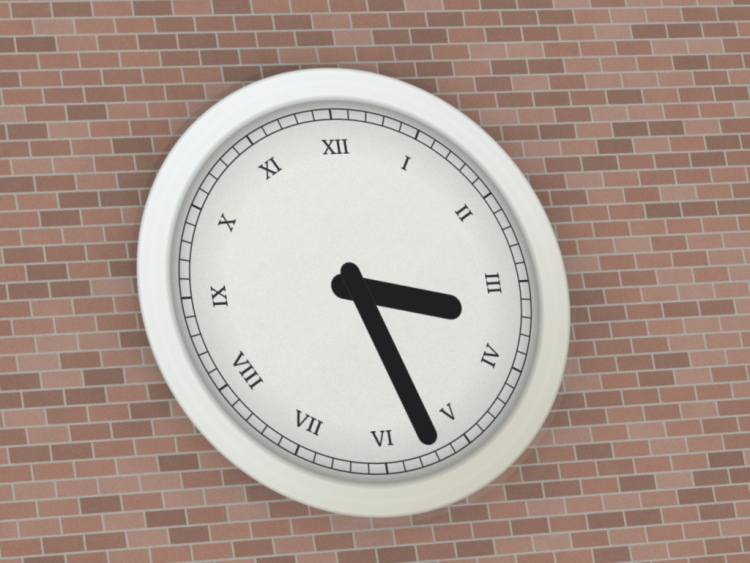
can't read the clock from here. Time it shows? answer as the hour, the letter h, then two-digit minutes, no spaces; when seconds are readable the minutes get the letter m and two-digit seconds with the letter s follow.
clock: 3h27
